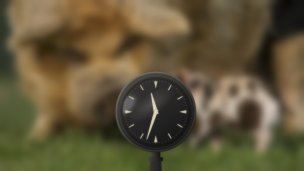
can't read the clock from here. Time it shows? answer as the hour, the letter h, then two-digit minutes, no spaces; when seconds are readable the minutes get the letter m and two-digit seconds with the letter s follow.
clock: 11h33
